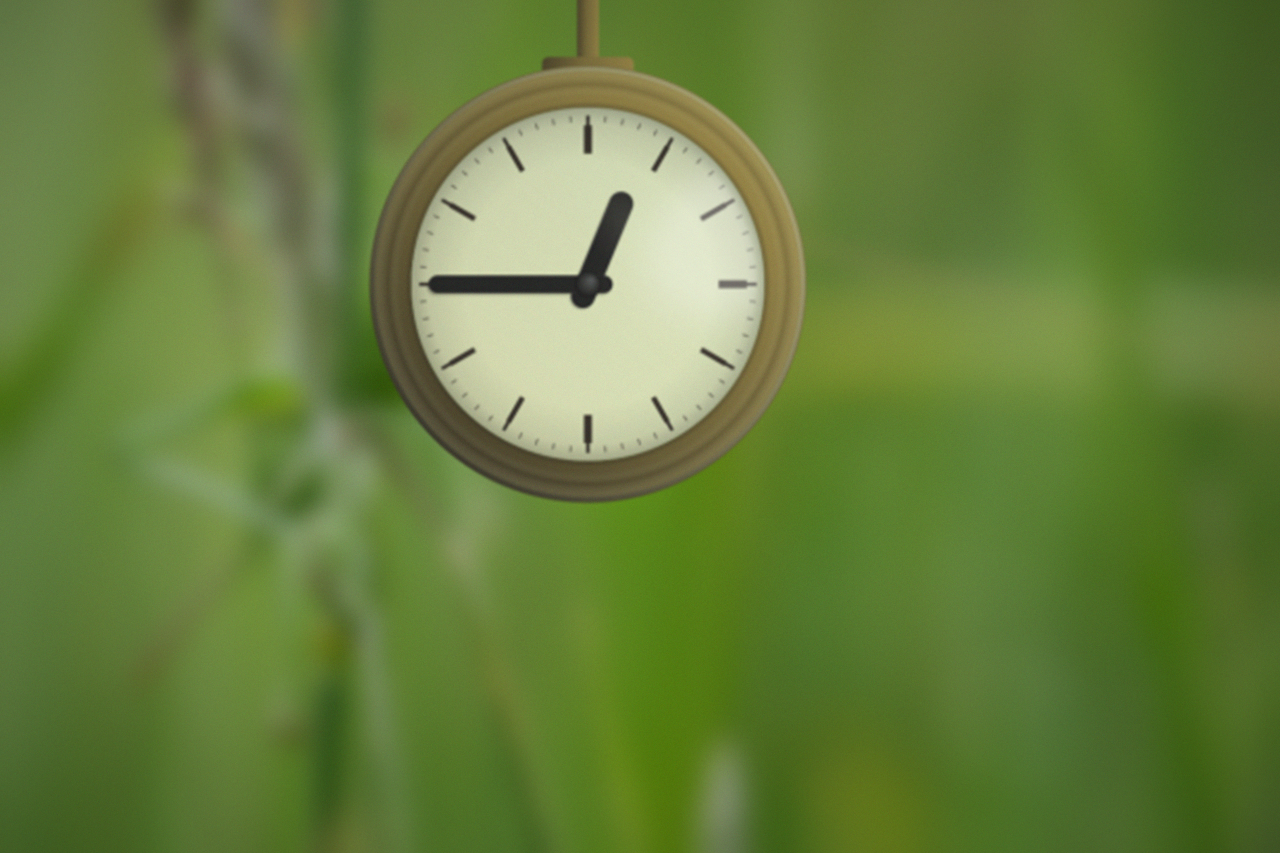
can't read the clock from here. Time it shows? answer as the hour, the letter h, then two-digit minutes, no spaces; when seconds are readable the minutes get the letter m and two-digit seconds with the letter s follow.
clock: 12h45
